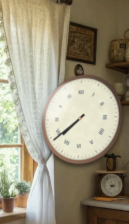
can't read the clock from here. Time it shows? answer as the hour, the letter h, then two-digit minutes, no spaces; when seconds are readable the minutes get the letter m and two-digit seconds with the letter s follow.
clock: 7h39
